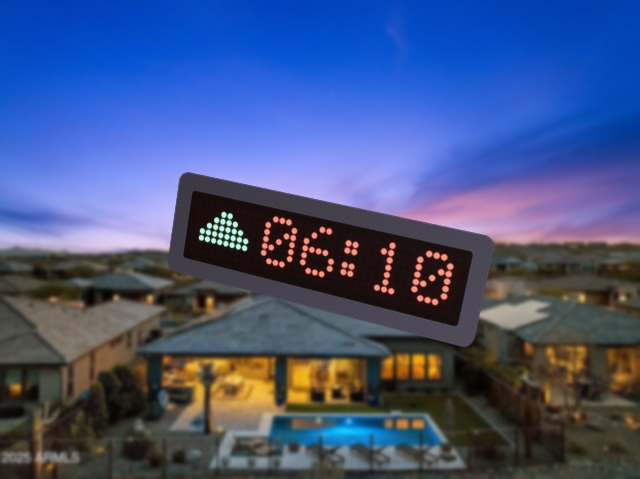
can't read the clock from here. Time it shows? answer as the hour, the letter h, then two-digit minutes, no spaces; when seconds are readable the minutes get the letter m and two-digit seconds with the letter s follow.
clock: 6h10
